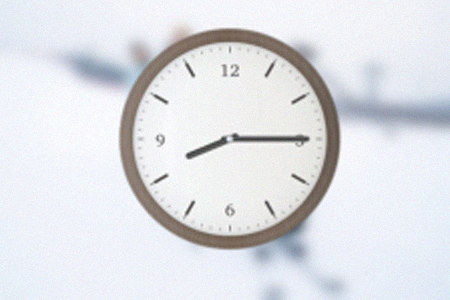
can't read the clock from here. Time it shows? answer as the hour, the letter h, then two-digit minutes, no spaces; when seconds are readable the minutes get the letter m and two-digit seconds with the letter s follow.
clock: 8h15
